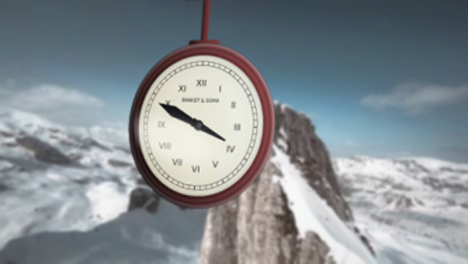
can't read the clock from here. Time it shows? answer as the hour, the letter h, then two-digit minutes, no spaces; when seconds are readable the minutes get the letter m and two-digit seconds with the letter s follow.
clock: 3h49
